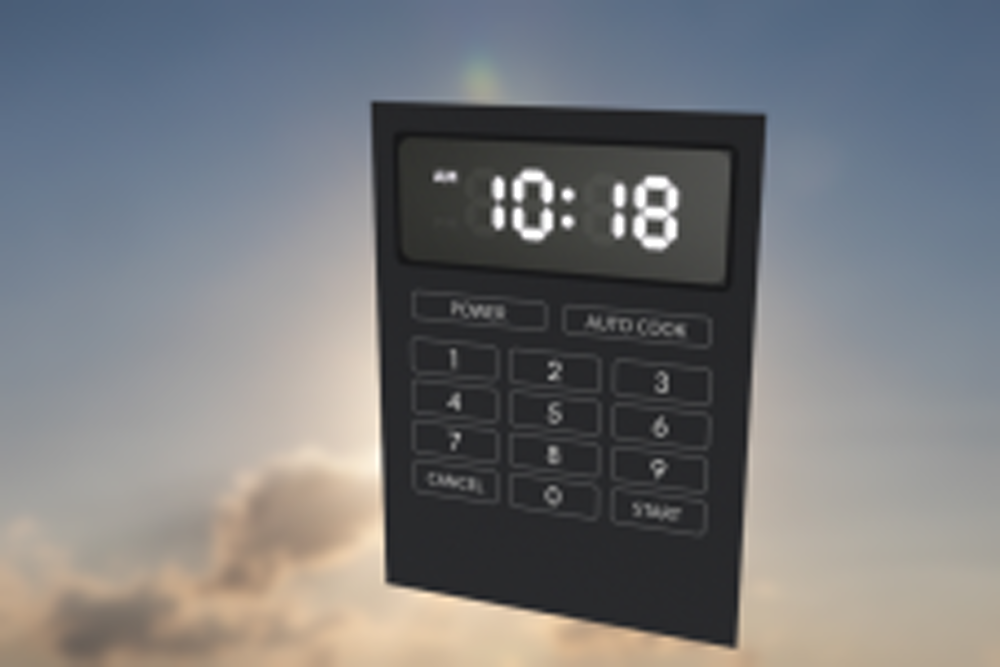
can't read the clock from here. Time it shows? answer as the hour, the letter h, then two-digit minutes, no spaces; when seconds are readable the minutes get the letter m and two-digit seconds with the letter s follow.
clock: 10h18
